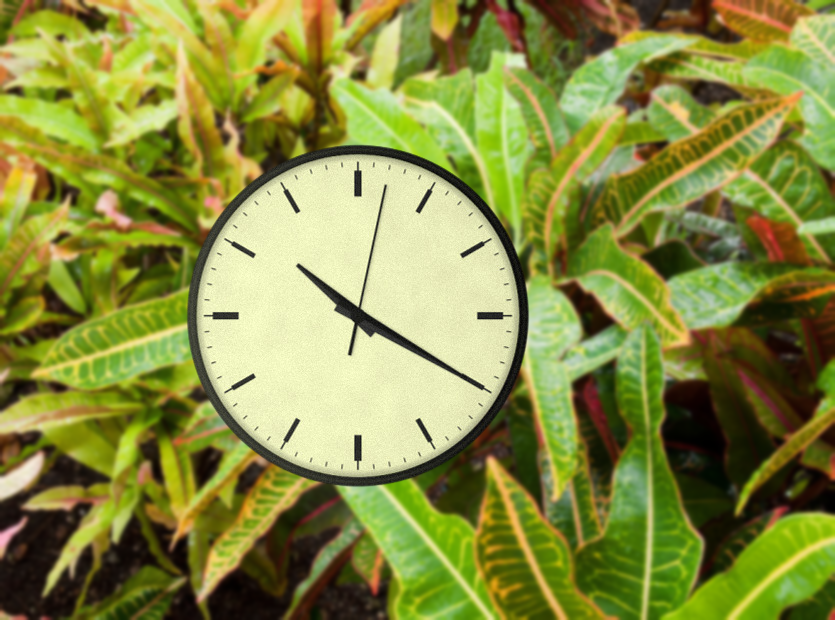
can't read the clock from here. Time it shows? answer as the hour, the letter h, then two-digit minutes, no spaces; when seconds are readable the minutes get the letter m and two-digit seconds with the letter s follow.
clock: 10h20m02s
